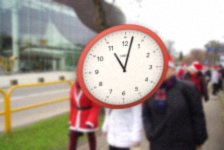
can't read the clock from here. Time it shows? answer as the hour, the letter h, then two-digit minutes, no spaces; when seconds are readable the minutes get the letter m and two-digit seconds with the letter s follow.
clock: 11h02
